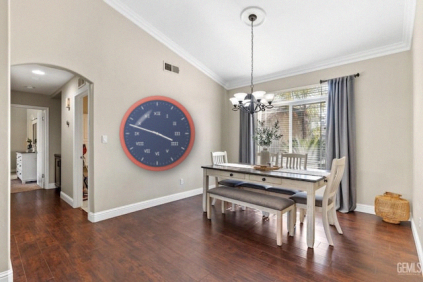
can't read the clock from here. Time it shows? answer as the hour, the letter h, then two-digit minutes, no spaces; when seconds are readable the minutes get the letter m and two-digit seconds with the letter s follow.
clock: 3h48
